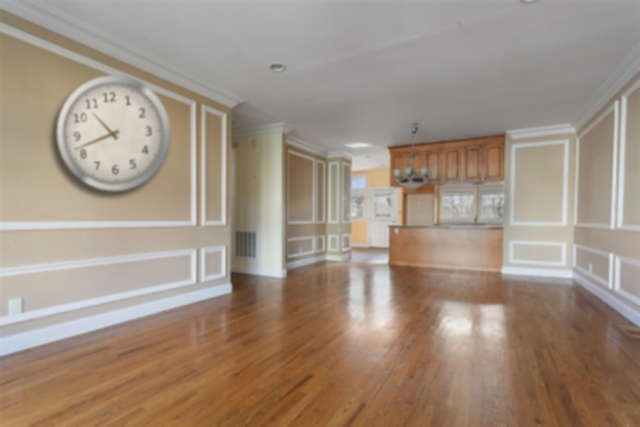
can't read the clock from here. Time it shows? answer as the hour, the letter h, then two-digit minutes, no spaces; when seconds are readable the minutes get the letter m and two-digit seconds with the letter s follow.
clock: 10h42
